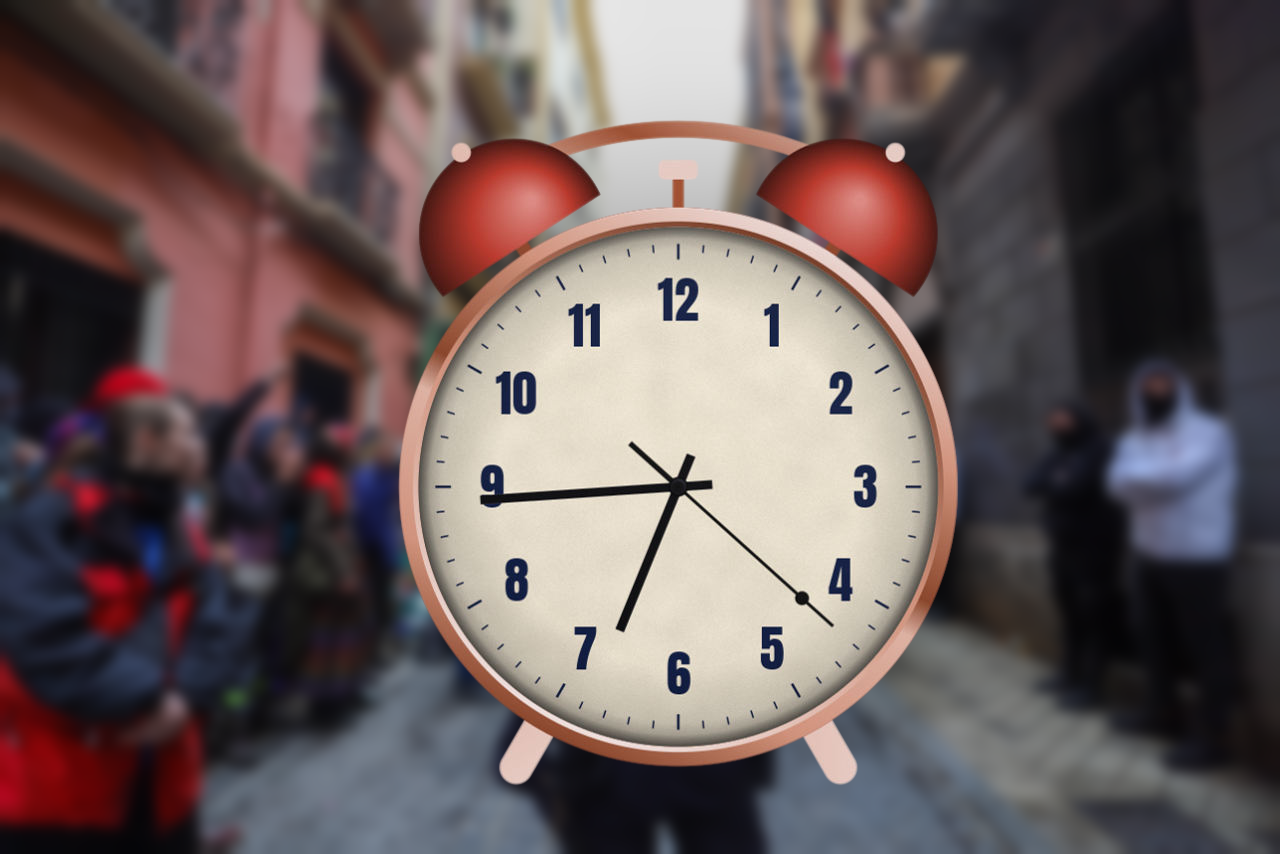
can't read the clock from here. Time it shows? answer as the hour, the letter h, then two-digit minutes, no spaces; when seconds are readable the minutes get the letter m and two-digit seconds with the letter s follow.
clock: 6h44m22s
